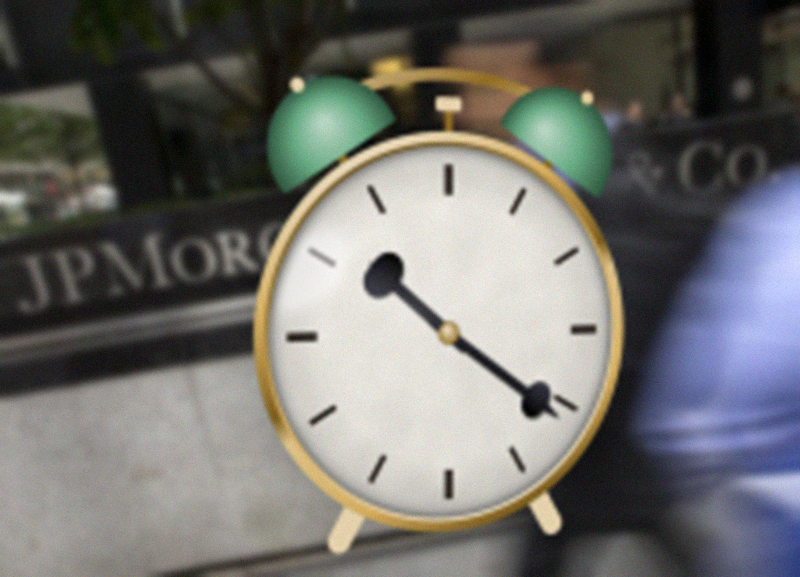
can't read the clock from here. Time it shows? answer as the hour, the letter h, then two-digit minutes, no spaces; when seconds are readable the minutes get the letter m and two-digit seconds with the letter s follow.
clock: 10h21
